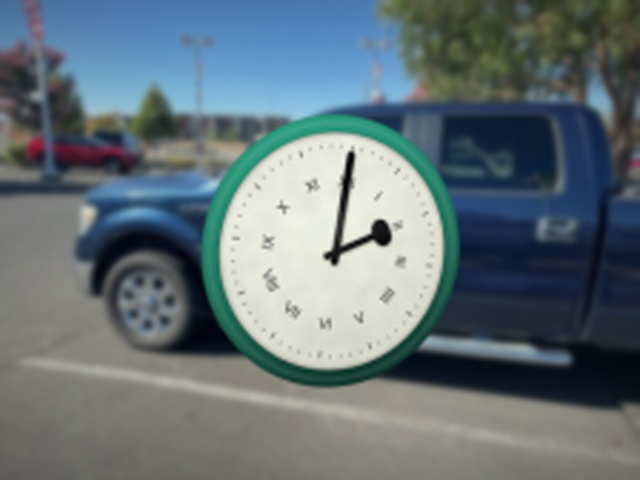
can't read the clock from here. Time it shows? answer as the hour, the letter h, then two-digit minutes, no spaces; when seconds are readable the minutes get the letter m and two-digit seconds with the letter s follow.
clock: 2h00
